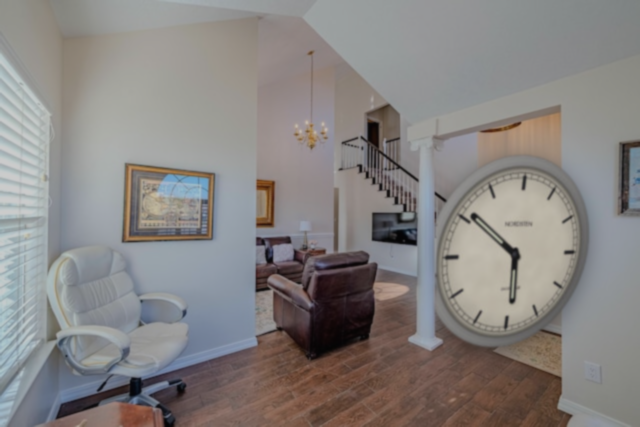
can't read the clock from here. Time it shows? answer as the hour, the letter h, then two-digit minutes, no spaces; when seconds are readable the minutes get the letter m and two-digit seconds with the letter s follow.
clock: 5h51
